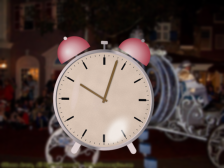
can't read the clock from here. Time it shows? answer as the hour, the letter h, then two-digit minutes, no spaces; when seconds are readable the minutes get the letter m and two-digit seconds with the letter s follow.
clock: 10h03
